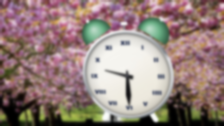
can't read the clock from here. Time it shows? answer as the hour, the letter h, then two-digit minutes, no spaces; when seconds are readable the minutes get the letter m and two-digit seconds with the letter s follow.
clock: 9h30
